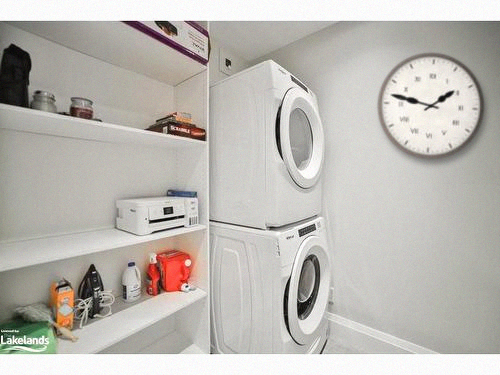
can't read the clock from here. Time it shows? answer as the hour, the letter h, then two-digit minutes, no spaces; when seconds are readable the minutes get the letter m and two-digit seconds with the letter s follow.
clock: 1h47
